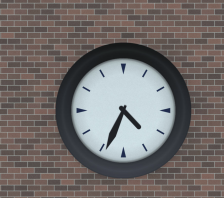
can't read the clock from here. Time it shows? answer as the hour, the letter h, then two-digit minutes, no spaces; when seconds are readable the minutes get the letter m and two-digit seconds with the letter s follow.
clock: 4h34
